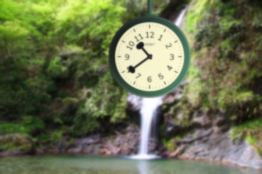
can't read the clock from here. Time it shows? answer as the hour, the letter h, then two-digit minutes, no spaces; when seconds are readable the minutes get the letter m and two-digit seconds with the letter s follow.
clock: 10h39
